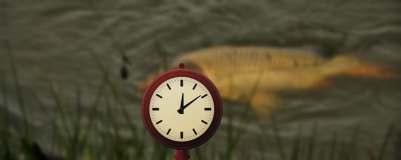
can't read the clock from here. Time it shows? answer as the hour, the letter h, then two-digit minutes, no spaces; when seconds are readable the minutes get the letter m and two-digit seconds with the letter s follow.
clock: 12h09
